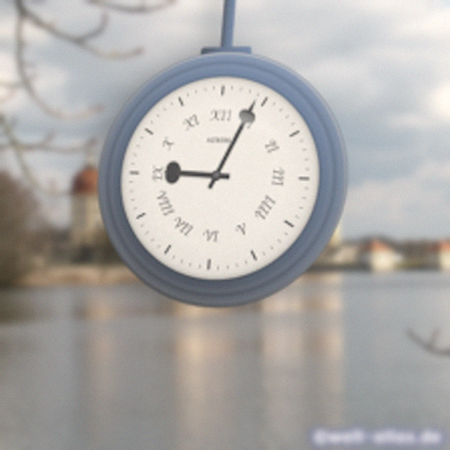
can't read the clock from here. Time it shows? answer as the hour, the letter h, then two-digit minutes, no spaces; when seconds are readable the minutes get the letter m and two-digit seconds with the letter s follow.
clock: 9h04
